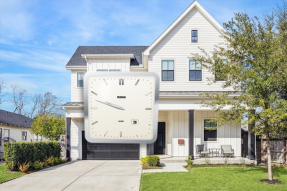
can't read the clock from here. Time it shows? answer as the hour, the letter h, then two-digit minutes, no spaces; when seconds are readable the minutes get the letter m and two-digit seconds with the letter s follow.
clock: 9h48
